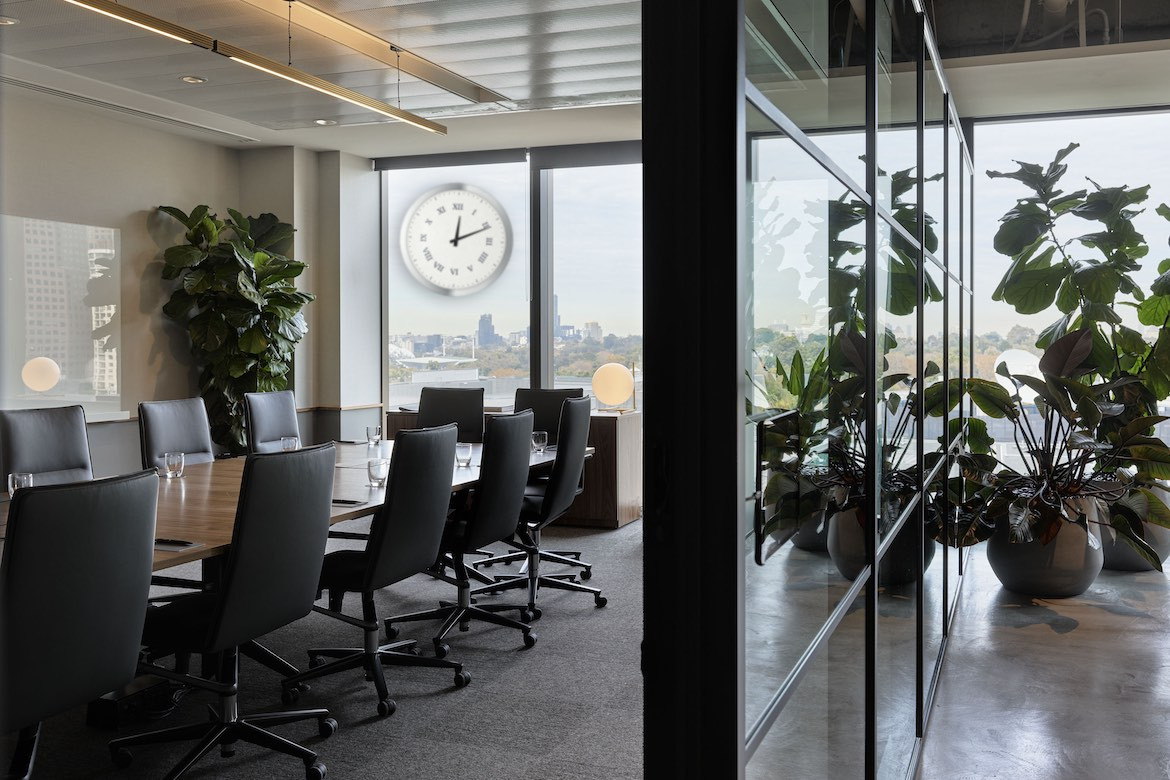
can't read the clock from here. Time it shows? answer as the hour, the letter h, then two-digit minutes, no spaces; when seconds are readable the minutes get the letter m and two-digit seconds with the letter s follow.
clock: 12h11
